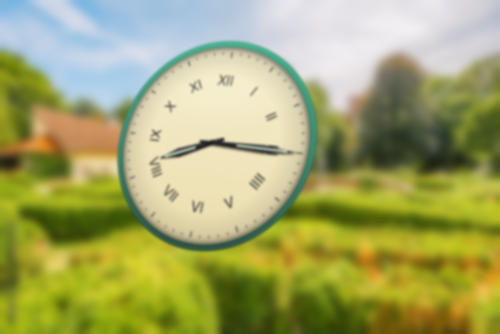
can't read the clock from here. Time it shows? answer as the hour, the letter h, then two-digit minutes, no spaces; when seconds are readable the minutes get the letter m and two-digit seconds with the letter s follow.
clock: 8h15
